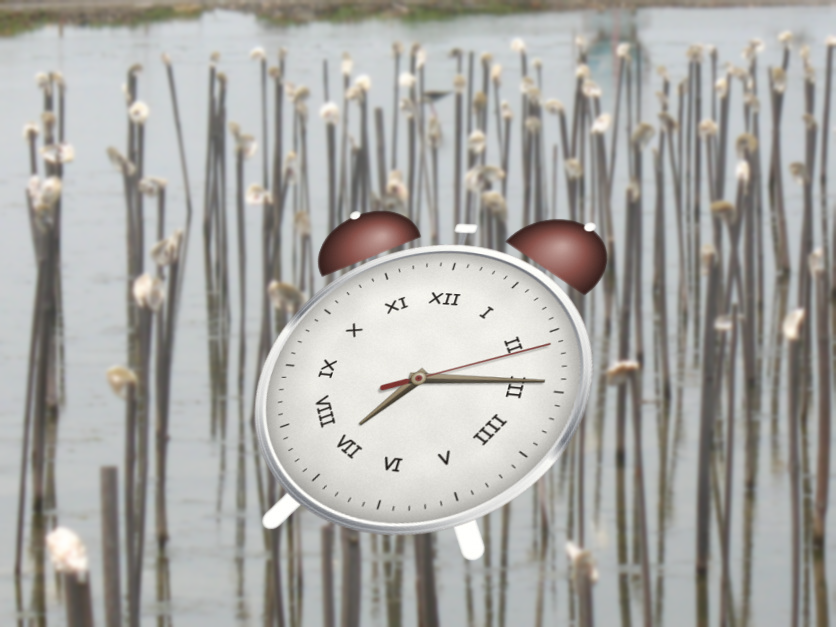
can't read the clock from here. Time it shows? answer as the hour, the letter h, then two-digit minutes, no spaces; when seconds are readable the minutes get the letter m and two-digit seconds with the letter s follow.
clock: 7h14m11s
